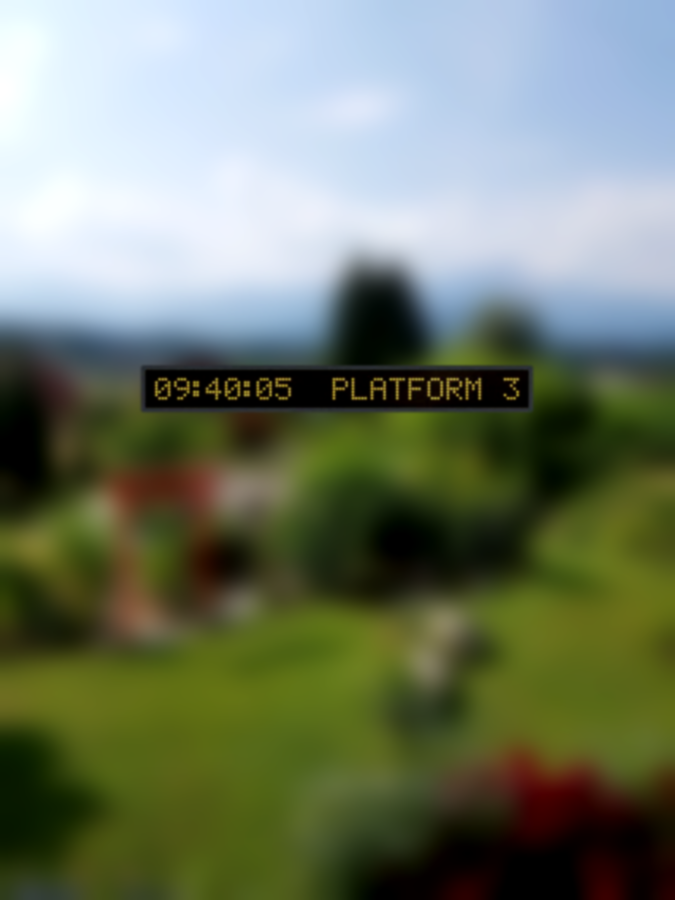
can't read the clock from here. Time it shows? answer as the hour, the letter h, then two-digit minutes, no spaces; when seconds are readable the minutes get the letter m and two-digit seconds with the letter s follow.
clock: 9h40m05s
